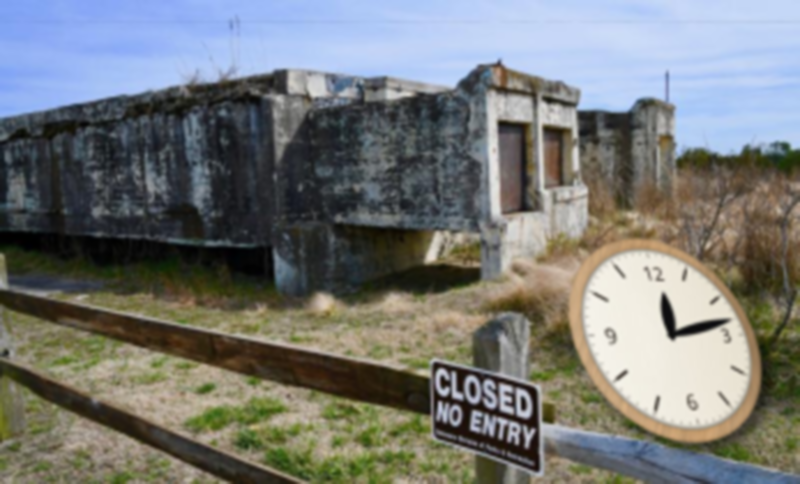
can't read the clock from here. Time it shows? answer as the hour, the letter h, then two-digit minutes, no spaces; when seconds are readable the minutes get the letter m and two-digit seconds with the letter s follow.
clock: 12h13
